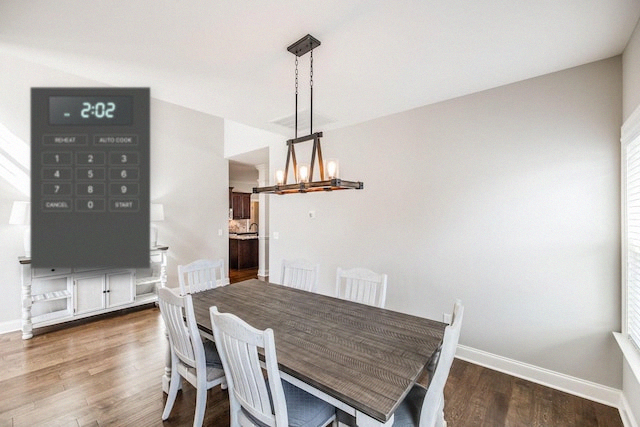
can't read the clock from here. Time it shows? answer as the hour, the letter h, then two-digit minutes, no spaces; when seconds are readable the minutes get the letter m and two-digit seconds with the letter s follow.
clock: 2h02
